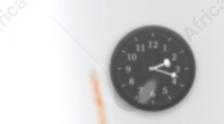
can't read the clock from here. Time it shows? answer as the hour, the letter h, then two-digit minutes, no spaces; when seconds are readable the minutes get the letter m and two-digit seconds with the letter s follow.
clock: 2h18
